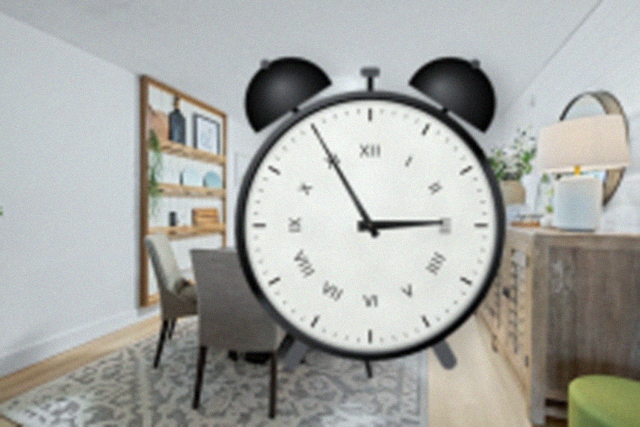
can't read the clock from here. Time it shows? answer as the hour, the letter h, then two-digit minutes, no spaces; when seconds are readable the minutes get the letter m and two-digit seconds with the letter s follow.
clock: 2h55
